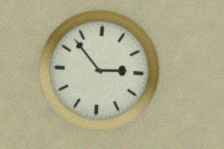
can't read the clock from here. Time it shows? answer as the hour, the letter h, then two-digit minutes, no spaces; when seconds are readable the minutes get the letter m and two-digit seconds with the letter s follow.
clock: 2h53
